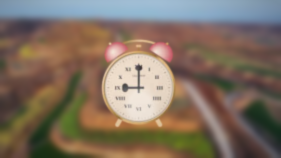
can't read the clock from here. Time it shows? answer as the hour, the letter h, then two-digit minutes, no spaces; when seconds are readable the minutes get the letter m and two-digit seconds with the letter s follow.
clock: 9h00
